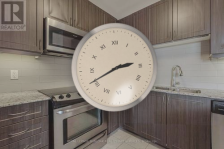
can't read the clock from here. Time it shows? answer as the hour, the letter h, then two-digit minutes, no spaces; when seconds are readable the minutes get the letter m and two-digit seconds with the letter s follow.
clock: 2h41
